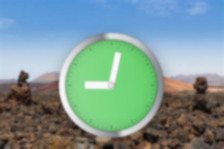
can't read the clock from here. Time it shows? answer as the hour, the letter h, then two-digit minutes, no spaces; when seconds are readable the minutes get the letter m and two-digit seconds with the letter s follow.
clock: 9h02
